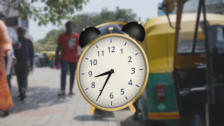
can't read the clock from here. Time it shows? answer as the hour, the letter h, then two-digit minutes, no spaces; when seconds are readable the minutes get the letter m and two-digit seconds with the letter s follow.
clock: 8h35
